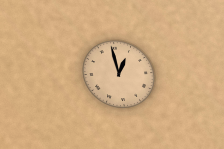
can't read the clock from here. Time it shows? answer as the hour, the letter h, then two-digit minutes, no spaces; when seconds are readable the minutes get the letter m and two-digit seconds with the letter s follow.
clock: 12h59
